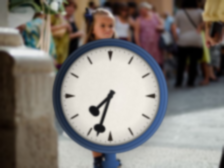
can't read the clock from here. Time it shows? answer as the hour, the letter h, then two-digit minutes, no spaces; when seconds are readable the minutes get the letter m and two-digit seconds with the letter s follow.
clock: 7h33
